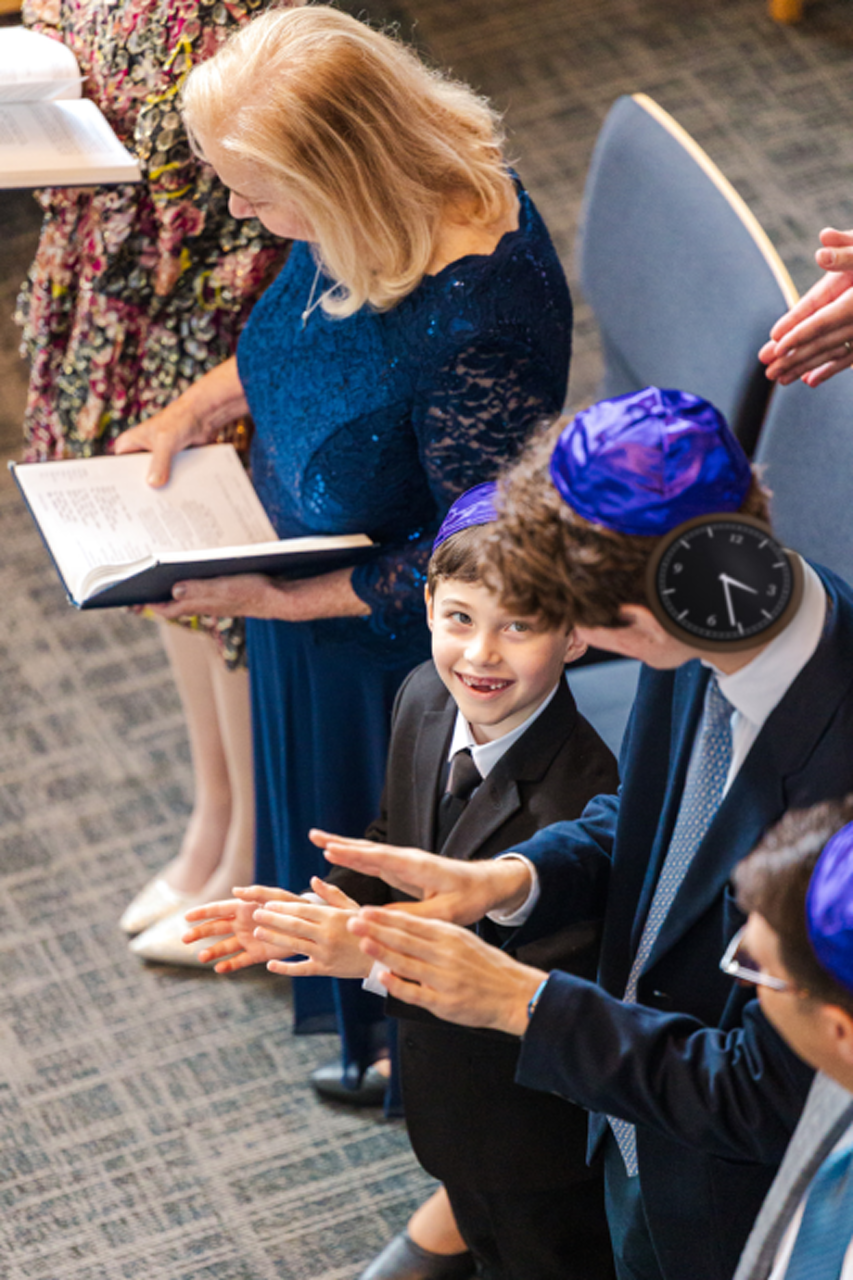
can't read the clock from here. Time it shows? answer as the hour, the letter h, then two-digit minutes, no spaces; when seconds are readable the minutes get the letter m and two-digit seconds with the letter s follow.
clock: 3h26
